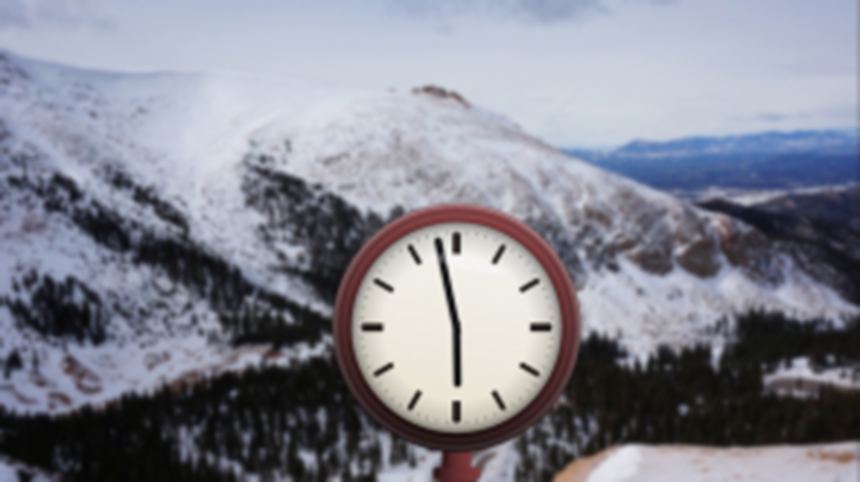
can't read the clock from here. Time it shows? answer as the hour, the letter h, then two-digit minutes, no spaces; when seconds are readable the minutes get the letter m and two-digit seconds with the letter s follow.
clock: 5h58
